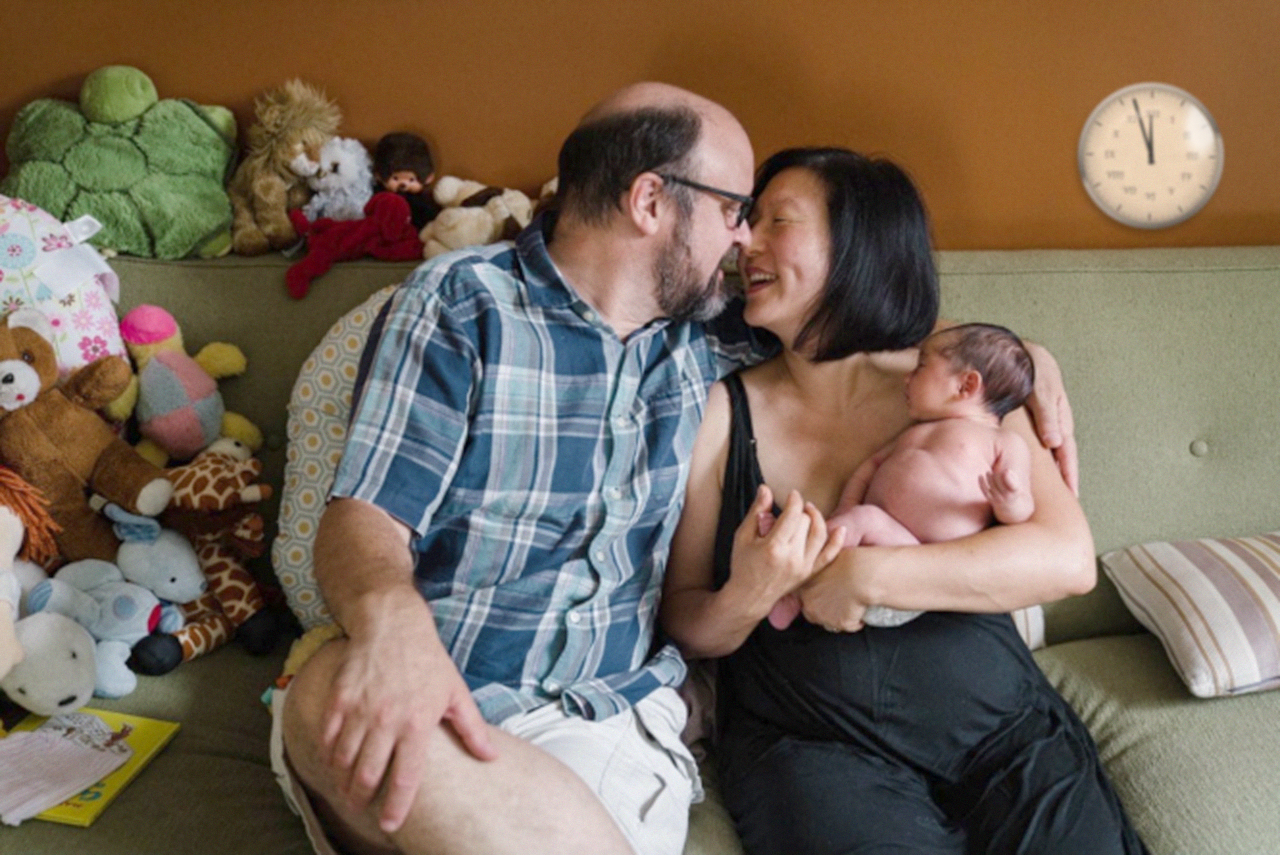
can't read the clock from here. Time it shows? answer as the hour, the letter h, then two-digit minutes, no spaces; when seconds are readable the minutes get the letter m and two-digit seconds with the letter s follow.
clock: 11h57
